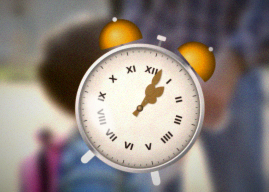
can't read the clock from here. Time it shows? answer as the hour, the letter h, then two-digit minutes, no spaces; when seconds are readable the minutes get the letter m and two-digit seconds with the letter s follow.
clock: 1h02
